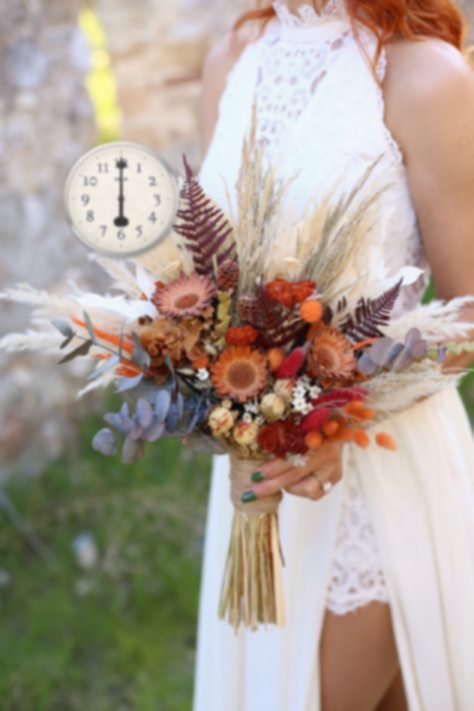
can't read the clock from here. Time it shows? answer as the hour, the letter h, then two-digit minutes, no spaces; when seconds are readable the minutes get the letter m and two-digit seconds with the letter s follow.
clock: 6h00
